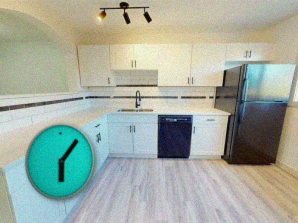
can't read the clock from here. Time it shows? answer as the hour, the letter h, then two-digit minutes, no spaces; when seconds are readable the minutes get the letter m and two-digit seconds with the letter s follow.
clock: 6h07
